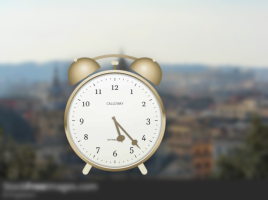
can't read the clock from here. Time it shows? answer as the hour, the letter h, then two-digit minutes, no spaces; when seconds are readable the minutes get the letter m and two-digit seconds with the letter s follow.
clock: 5h23
